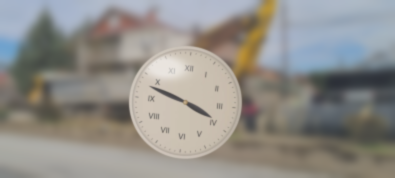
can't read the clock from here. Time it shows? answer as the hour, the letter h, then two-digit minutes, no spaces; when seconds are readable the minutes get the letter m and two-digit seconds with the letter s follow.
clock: 3h48
